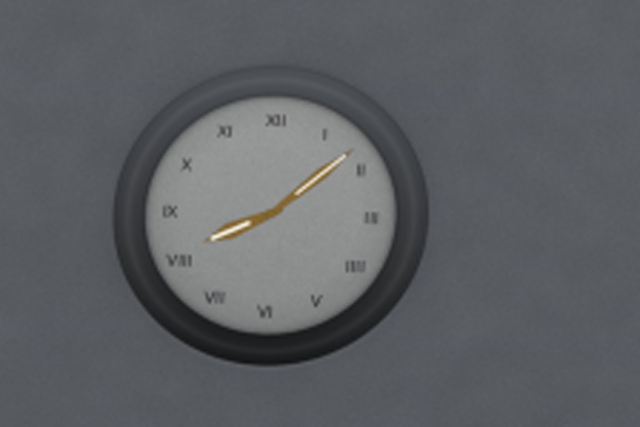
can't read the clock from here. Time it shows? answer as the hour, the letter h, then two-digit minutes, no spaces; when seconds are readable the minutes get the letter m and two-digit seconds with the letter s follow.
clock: 8h08
